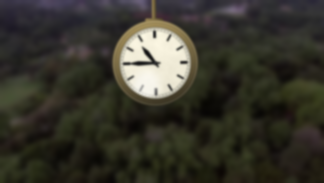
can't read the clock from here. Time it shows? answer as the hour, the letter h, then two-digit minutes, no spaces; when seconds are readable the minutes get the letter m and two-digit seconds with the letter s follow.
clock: 10h45
